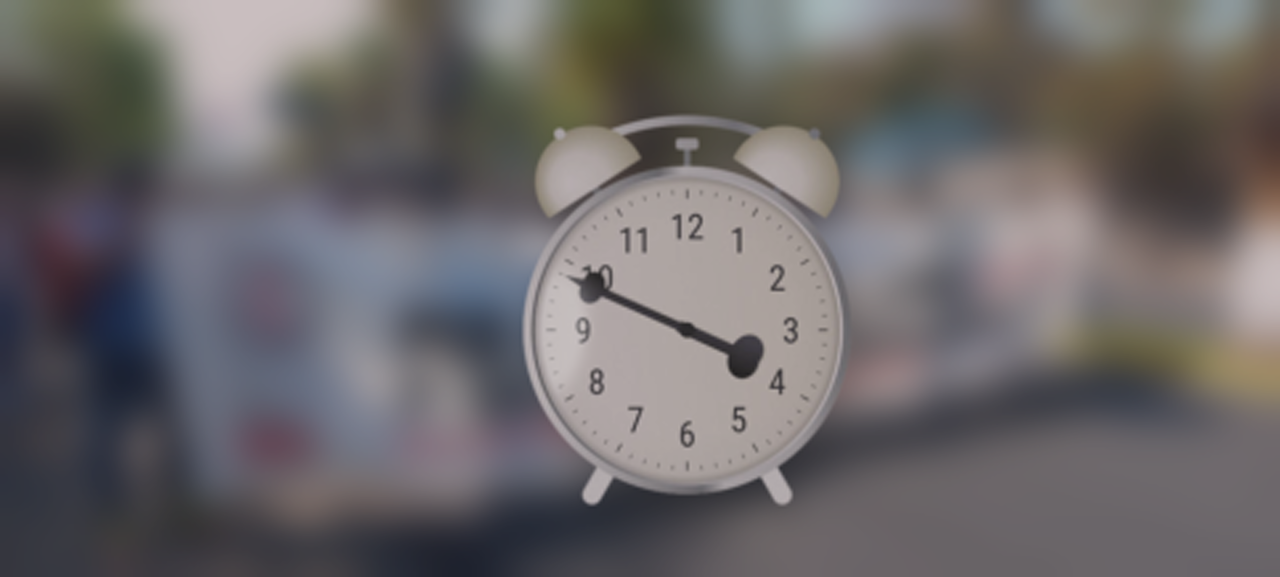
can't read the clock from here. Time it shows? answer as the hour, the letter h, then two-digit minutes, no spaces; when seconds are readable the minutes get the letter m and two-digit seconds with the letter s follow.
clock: 3h49
